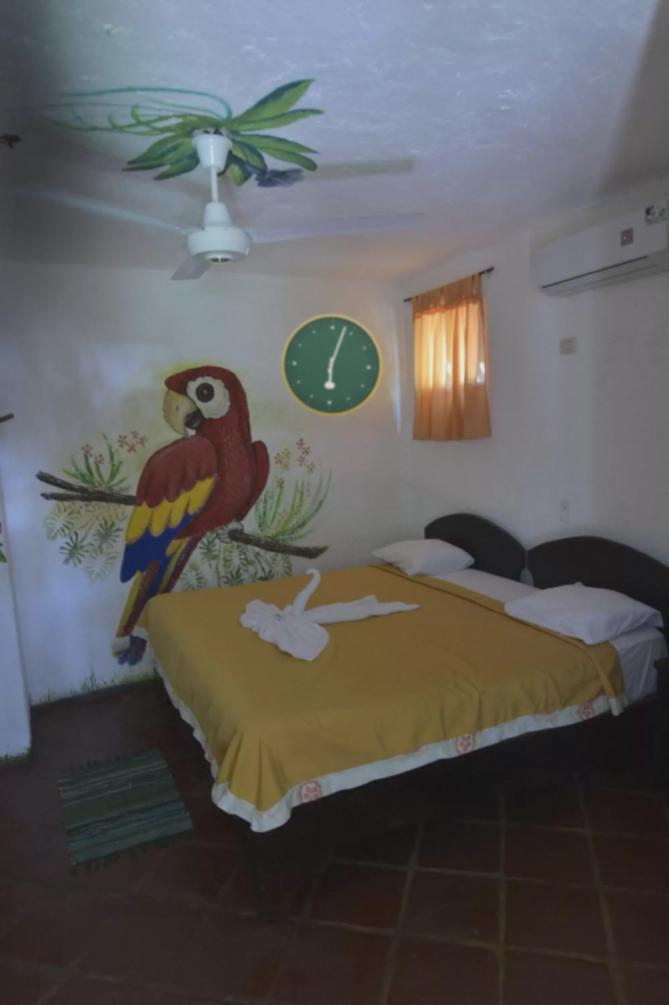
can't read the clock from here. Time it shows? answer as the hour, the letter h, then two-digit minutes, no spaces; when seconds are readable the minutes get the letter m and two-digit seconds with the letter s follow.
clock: 6h03
